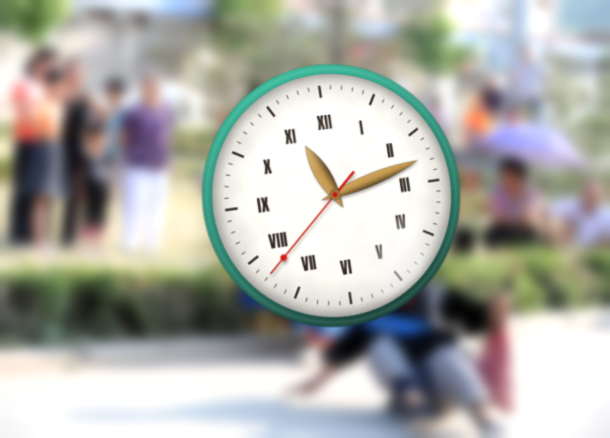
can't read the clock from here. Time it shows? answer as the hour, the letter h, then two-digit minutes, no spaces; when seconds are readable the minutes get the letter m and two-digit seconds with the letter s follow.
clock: 11h12m38s
